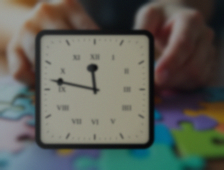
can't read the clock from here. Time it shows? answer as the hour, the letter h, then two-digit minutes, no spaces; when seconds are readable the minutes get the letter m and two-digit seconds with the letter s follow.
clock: 11h47
